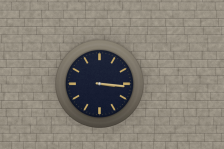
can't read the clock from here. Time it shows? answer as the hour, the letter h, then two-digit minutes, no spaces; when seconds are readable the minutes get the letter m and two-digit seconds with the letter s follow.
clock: 3h16
